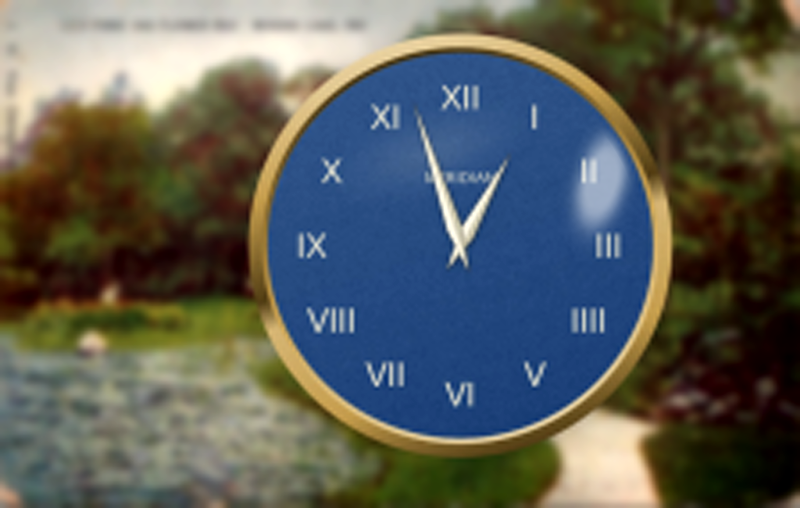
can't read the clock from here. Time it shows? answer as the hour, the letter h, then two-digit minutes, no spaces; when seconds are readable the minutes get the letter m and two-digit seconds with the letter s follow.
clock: 12h57
